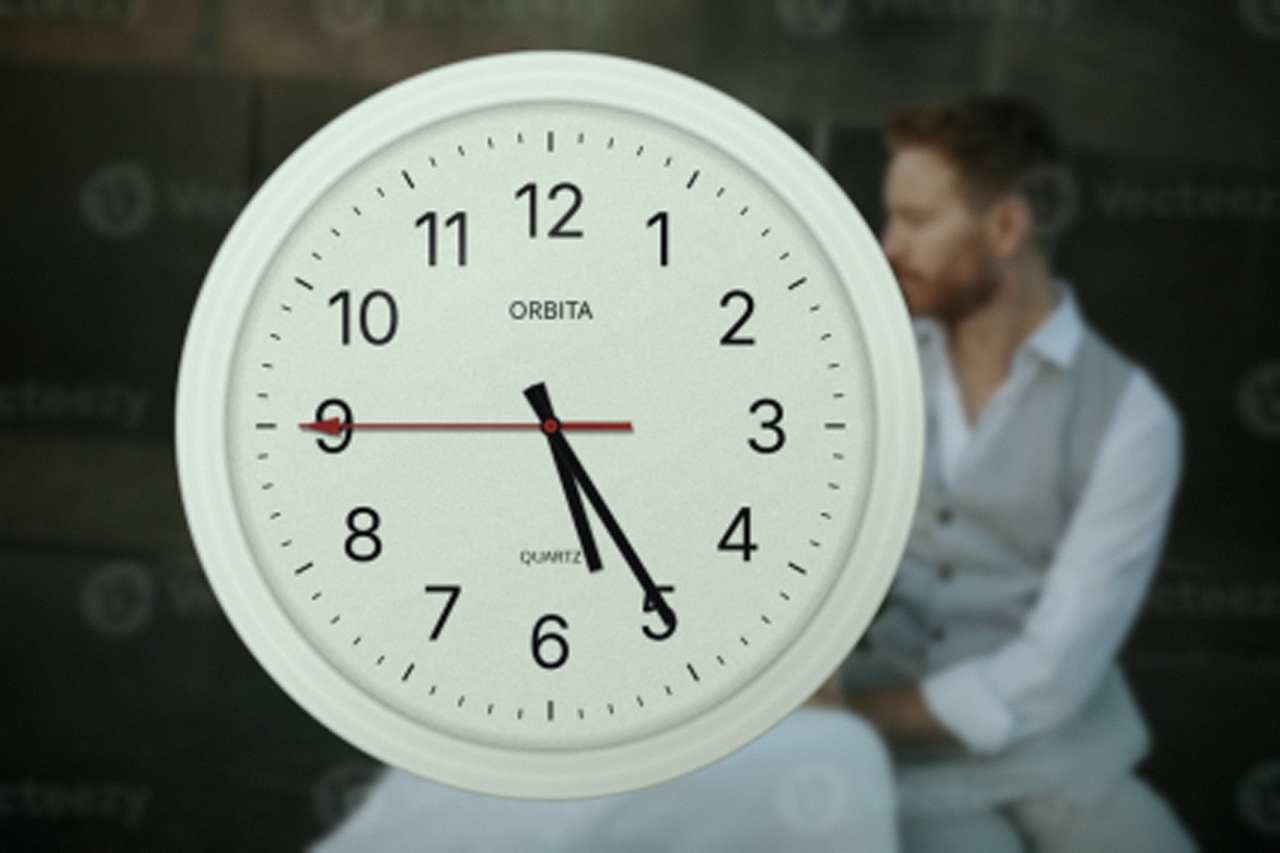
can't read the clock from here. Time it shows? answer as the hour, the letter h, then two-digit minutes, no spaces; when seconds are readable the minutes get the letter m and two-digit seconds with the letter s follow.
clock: 5h24m45s
